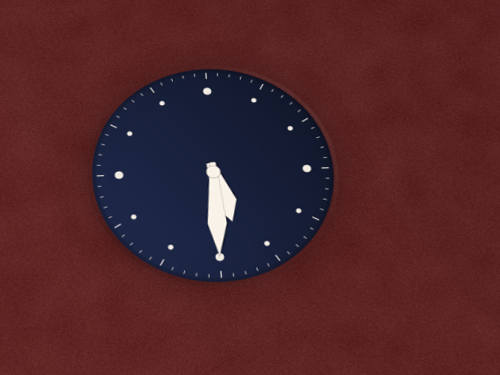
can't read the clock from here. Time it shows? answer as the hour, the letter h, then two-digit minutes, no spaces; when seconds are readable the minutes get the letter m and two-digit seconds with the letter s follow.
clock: 5h30
